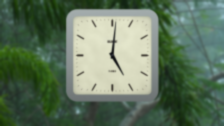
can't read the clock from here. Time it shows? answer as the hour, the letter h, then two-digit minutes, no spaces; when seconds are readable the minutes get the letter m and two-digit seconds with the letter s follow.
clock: 5h01
